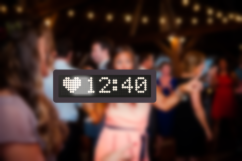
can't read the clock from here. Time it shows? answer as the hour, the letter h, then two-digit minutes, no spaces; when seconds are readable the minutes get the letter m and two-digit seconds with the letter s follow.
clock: 12h40
